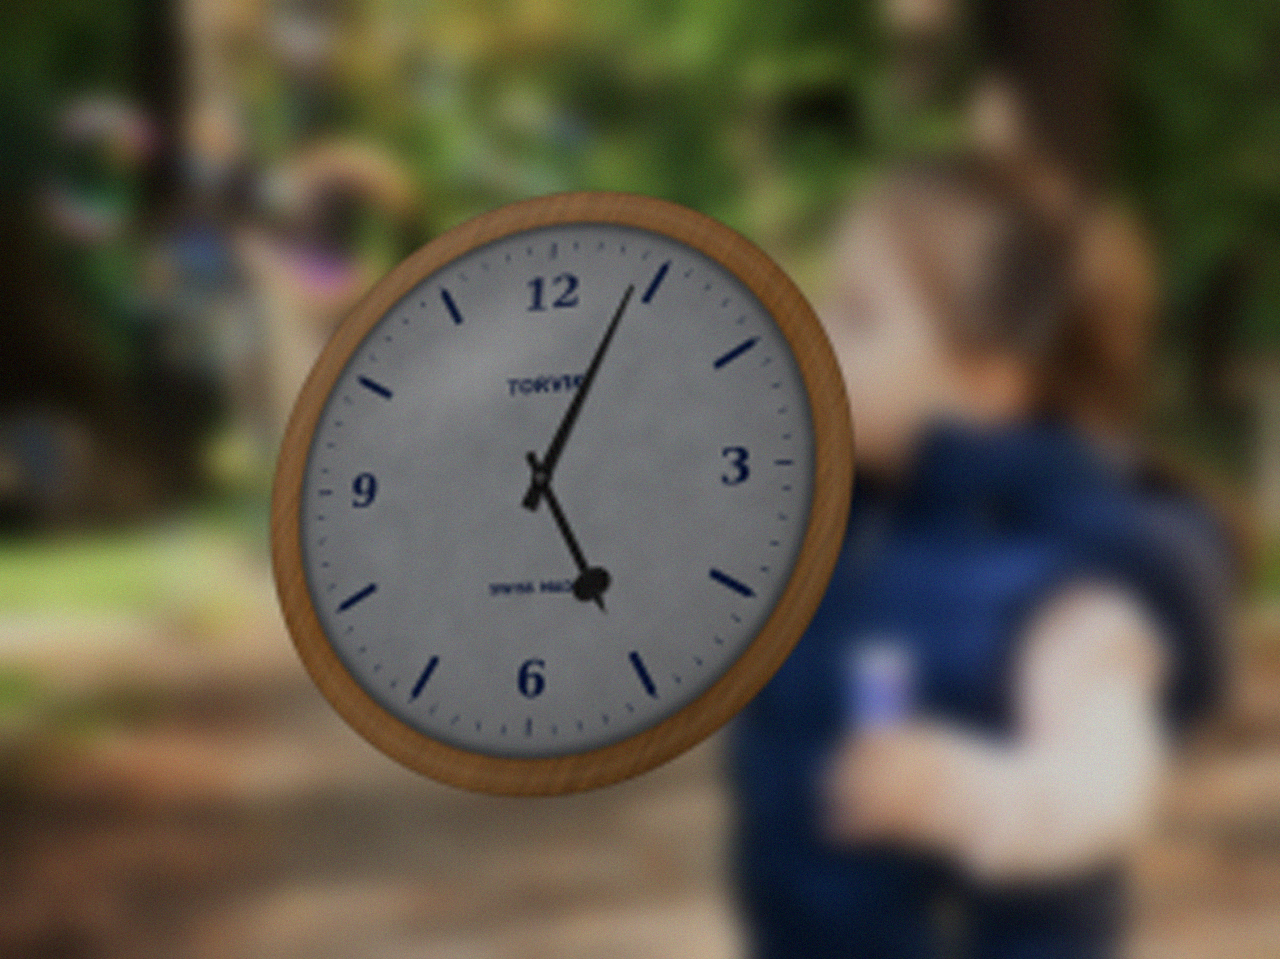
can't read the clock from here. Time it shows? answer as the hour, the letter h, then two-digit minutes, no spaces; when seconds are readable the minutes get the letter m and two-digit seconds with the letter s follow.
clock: 5h04
